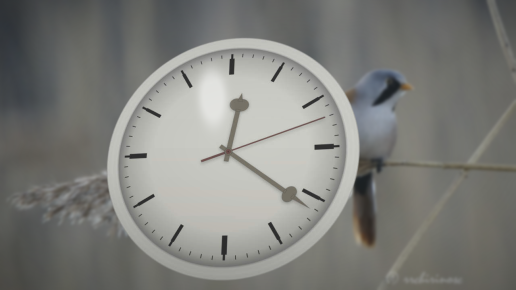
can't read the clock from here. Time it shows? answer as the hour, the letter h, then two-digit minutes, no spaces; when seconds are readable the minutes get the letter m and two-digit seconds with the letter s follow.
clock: 12h21m12s
